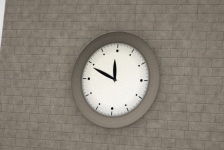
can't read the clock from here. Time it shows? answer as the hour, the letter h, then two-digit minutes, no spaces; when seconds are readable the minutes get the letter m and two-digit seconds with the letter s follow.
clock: 11h49
